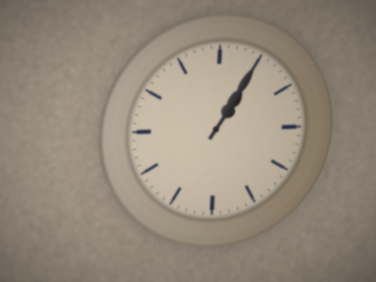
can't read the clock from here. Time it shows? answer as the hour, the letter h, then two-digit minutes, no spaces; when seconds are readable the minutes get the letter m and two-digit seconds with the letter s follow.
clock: 1h05
